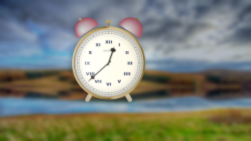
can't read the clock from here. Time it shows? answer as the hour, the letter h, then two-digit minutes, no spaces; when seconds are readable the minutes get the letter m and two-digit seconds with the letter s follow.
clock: 12h38
